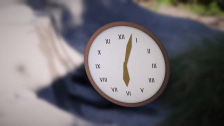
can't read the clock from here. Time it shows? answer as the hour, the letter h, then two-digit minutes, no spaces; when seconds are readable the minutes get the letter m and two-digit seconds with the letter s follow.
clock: 6h03
